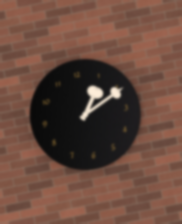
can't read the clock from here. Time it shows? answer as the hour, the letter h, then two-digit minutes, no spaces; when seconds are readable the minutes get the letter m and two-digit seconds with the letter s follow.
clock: 1h11
